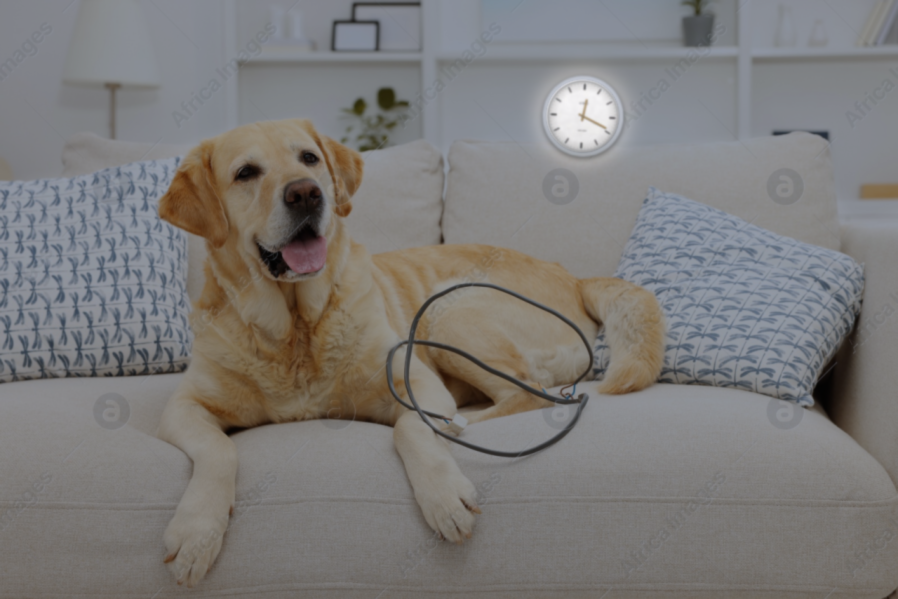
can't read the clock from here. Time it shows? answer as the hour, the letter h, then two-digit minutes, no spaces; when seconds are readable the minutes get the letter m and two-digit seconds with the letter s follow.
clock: 12h19
